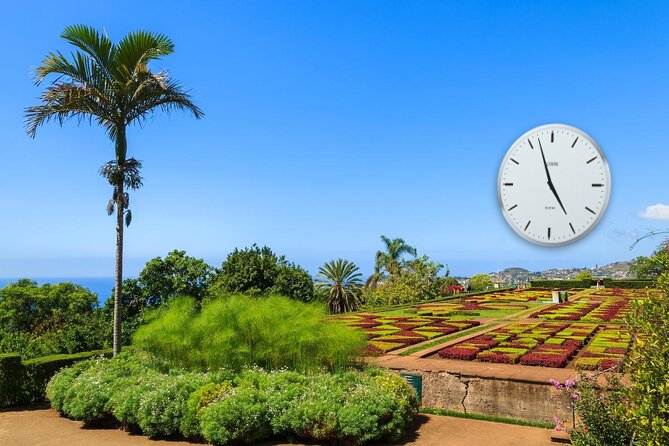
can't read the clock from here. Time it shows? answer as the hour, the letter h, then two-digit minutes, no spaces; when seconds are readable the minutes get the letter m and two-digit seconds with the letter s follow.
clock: 4h57
